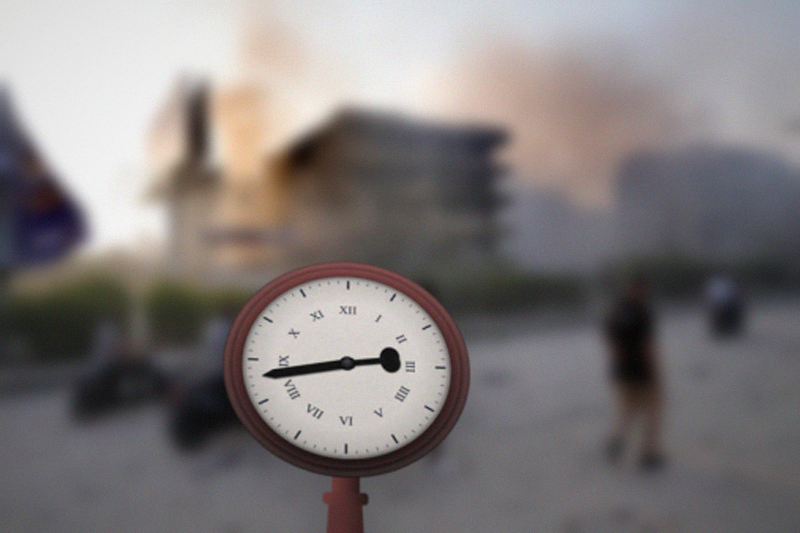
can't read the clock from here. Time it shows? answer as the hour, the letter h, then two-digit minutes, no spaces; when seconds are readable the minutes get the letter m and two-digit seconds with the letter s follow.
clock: 2h43
